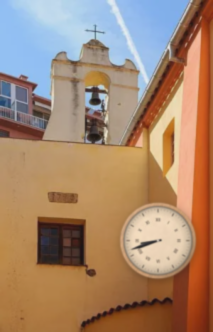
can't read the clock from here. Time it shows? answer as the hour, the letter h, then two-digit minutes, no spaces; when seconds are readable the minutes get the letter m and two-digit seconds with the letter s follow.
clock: 8h42
